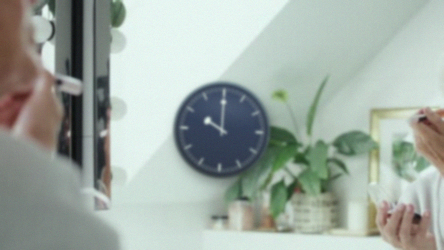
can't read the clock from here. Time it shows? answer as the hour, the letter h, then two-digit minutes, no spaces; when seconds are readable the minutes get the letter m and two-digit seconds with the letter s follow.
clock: 10h00
